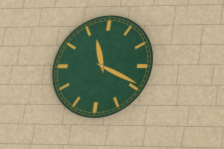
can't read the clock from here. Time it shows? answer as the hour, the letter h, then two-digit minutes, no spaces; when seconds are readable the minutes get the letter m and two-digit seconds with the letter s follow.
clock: 11h19
